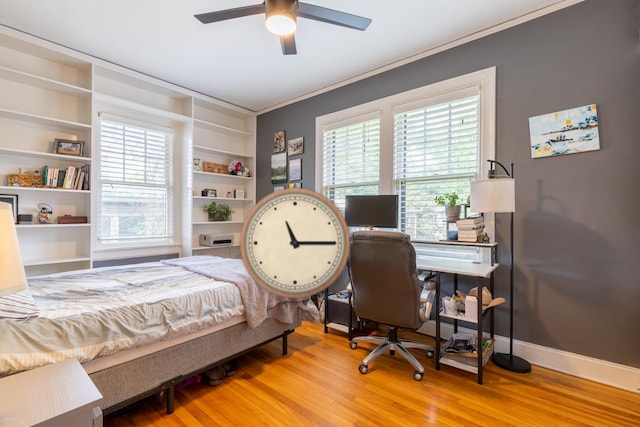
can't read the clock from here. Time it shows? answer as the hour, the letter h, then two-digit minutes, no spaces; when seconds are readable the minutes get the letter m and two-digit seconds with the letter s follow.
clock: 11h15
